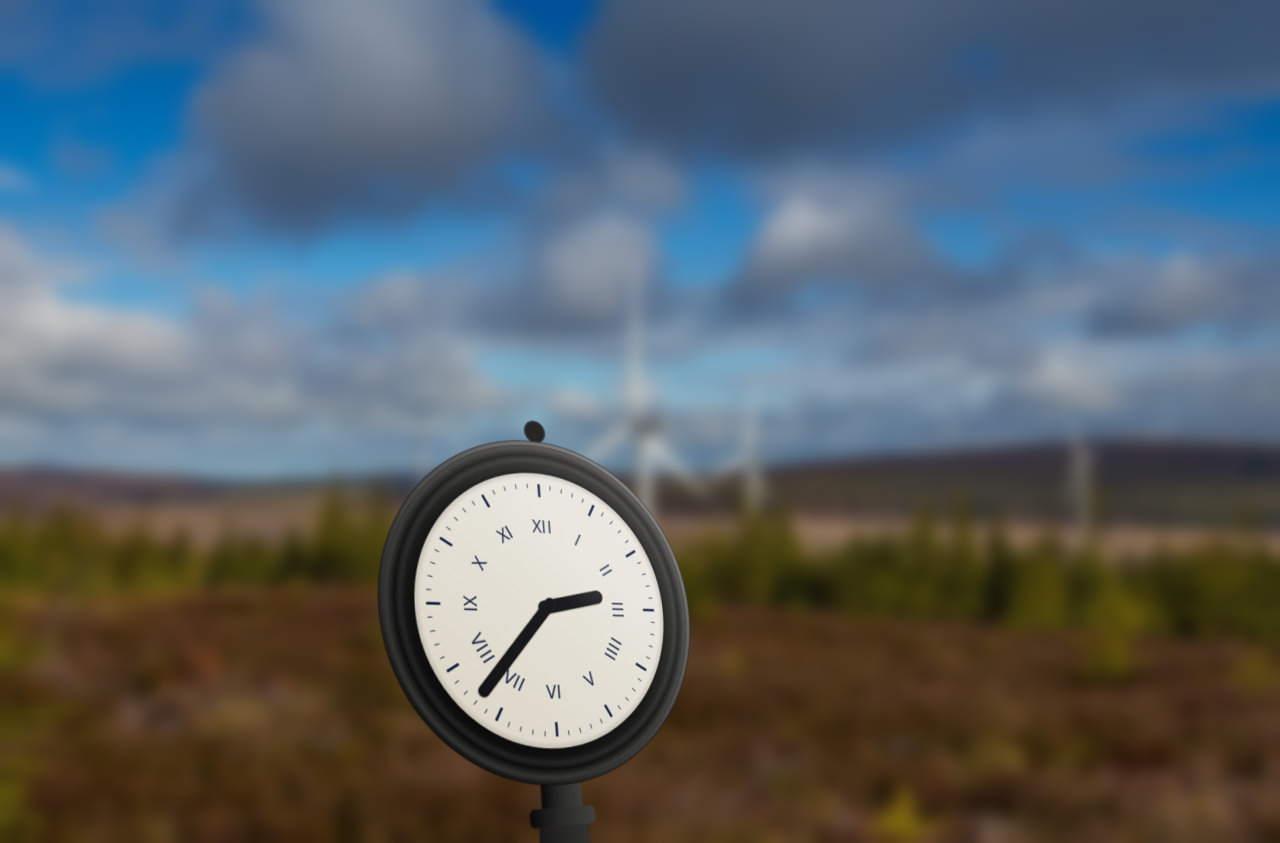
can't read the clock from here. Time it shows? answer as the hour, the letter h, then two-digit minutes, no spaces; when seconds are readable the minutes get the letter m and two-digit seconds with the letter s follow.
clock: 2h37
